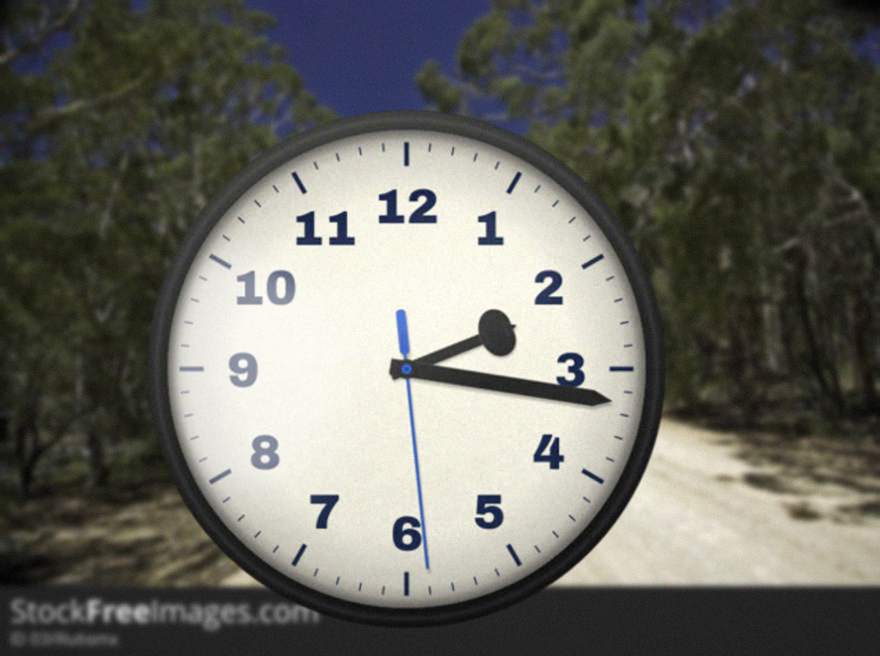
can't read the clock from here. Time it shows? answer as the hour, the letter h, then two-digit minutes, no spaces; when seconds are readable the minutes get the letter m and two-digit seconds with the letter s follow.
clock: 2h16m29s
